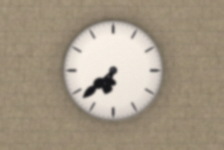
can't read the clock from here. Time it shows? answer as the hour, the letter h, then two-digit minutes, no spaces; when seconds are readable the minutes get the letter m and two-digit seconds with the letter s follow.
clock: 6h38
